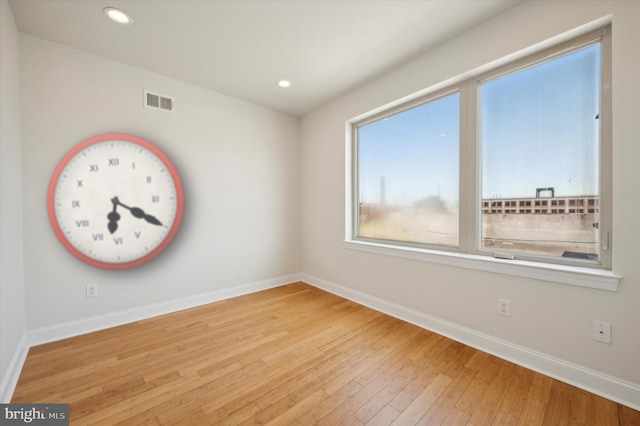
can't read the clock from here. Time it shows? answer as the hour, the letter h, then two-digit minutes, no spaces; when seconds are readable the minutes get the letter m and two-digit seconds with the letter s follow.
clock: 6h20
